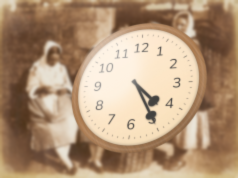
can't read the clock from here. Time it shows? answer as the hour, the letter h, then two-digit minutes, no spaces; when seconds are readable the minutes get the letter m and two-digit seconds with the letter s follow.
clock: 4h25
